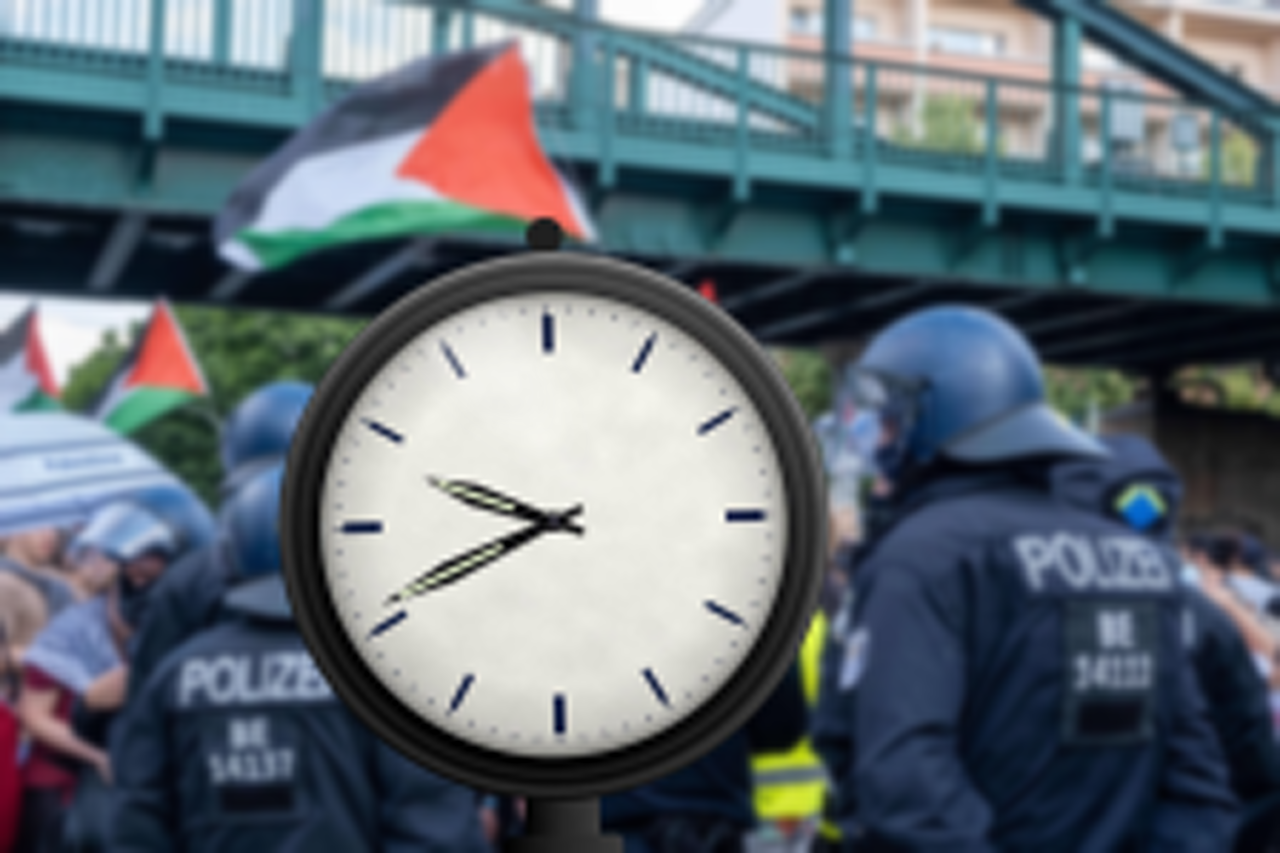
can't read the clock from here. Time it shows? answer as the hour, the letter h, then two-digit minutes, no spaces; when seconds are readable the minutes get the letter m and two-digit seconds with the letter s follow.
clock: 9h41
